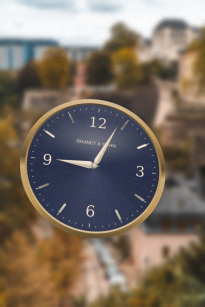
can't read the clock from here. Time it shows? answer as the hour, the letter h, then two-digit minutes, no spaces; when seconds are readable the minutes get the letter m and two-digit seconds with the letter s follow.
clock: 9h04
